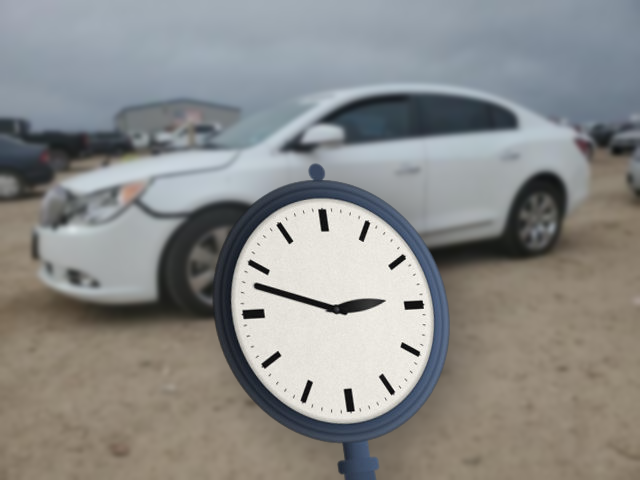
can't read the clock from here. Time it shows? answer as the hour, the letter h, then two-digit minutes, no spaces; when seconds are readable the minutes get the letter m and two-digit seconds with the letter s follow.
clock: 2h48
